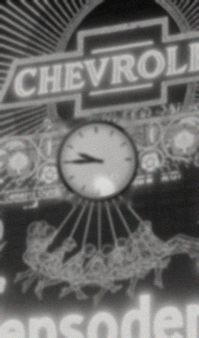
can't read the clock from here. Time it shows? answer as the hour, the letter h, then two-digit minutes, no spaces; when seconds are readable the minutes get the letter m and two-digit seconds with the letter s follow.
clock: 9h45
